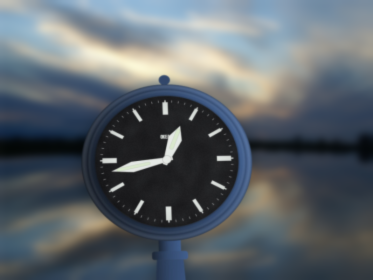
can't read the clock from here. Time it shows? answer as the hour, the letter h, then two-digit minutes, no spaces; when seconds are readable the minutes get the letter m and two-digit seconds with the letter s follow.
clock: 12h43
